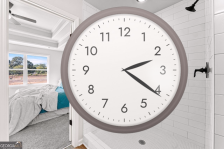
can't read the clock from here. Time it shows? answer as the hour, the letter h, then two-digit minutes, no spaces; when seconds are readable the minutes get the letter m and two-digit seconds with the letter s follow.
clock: 2h21
